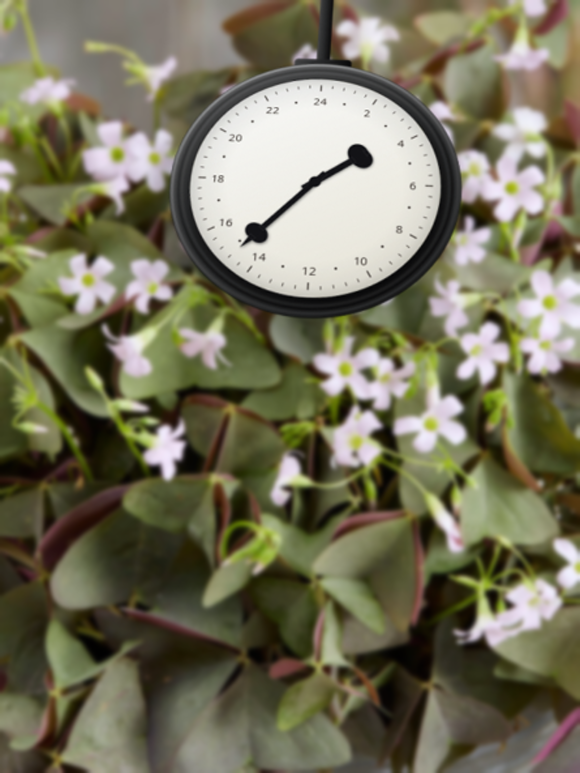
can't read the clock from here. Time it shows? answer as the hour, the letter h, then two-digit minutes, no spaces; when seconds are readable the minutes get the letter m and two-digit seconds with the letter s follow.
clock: 3h37
